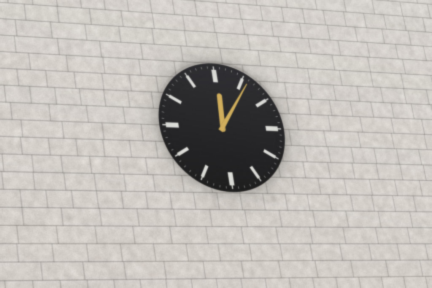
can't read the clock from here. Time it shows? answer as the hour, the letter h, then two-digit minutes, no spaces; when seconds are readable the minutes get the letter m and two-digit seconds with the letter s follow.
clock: 12h06
